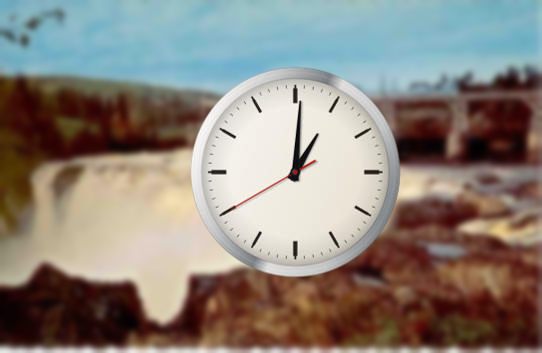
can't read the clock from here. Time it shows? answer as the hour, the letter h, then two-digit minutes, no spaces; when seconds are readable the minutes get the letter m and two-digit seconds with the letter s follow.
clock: 1h00m40s
